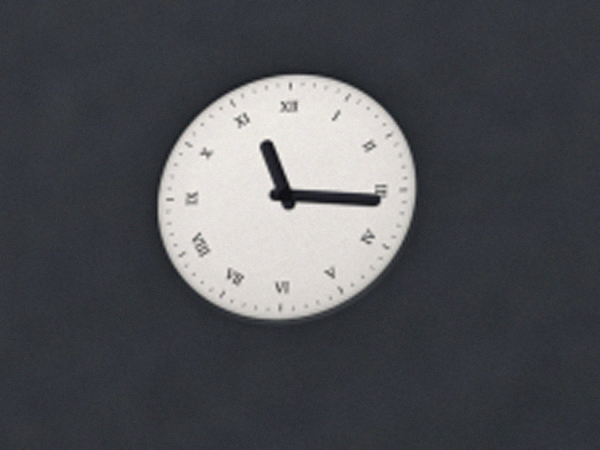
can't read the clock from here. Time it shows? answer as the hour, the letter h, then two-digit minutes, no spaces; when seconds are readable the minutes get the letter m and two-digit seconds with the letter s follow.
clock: 11h16
